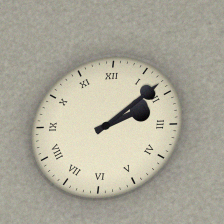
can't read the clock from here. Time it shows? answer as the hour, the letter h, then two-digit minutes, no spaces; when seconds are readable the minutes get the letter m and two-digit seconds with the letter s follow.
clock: 2h08
